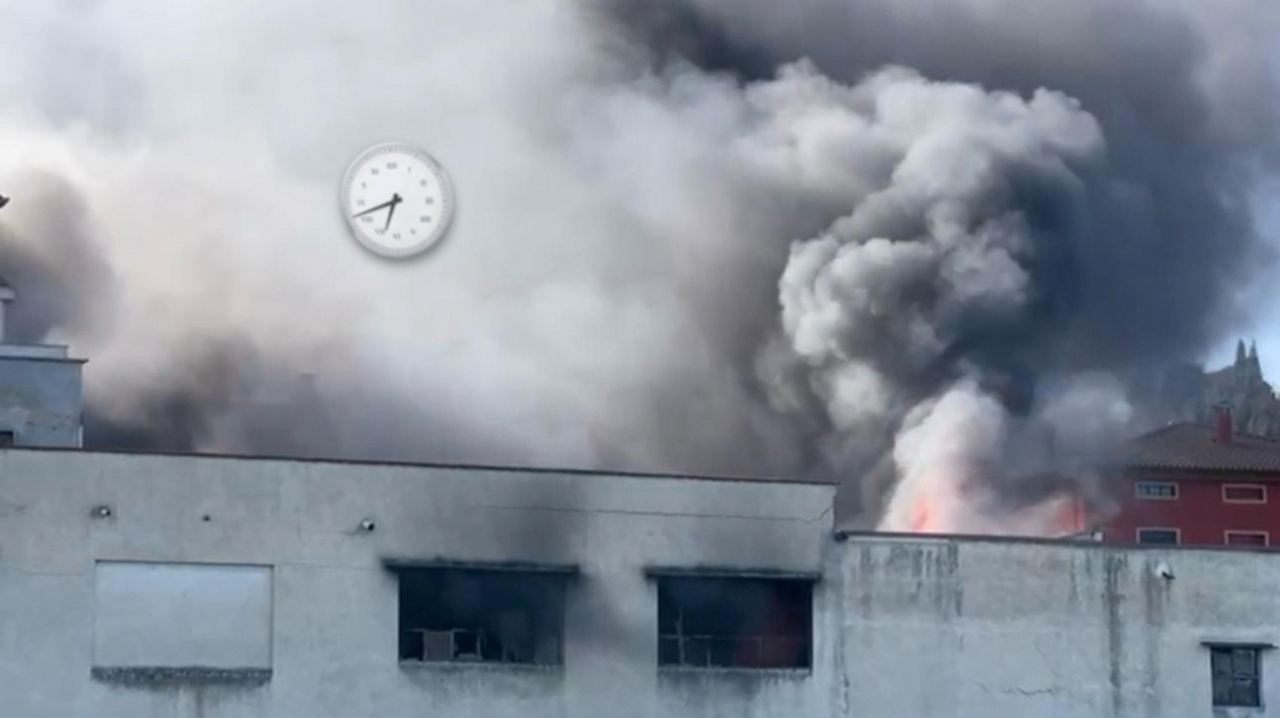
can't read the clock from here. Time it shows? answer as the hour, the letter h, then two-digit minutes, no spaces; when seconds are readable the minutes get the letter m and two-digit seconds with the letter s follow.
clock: 6h42
